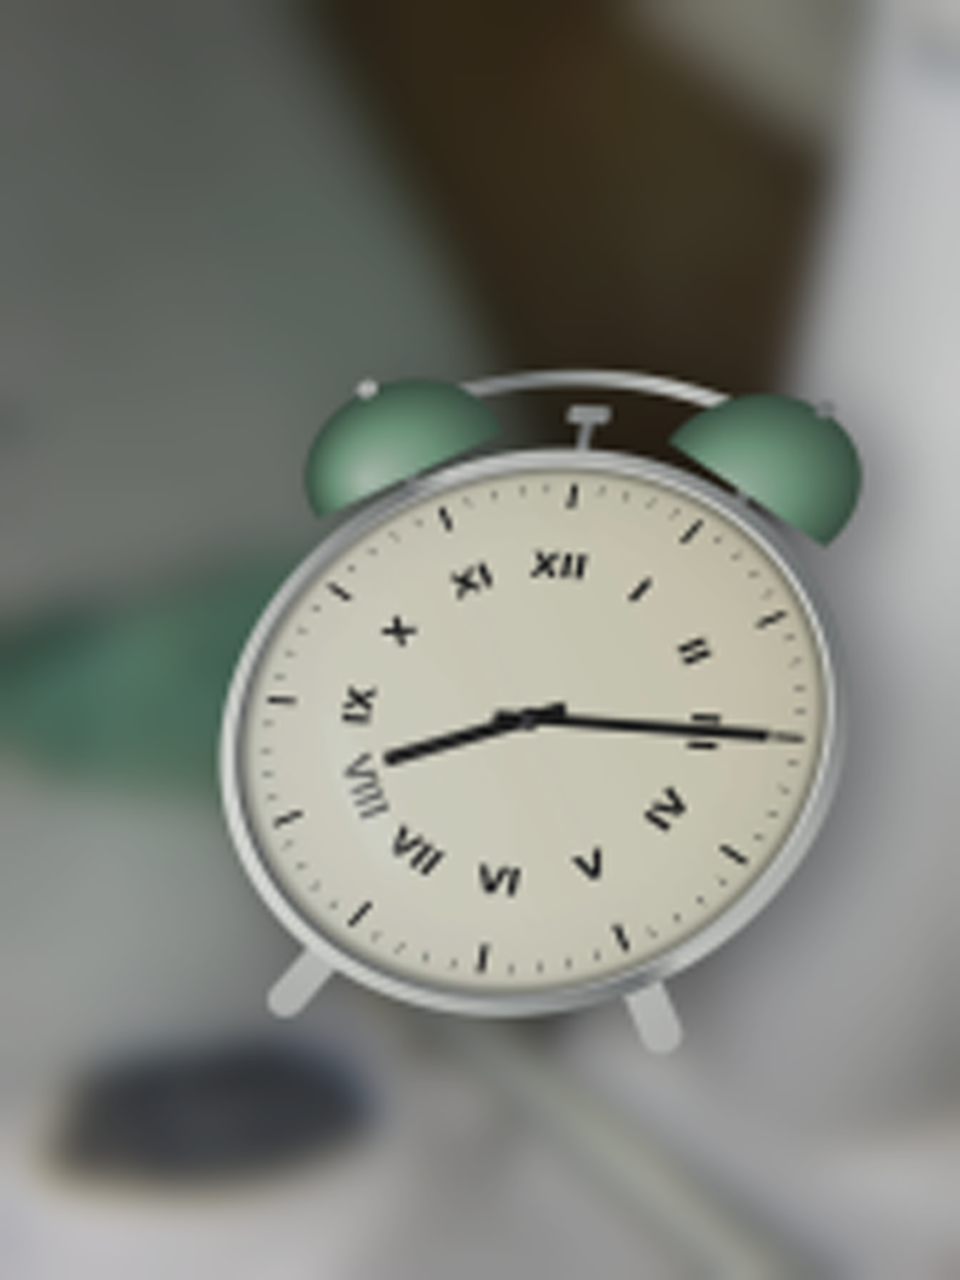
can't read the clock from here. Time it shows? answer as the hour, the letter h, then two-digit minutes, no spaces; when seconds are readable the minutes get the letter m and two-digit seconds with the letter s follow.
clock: 8h15
